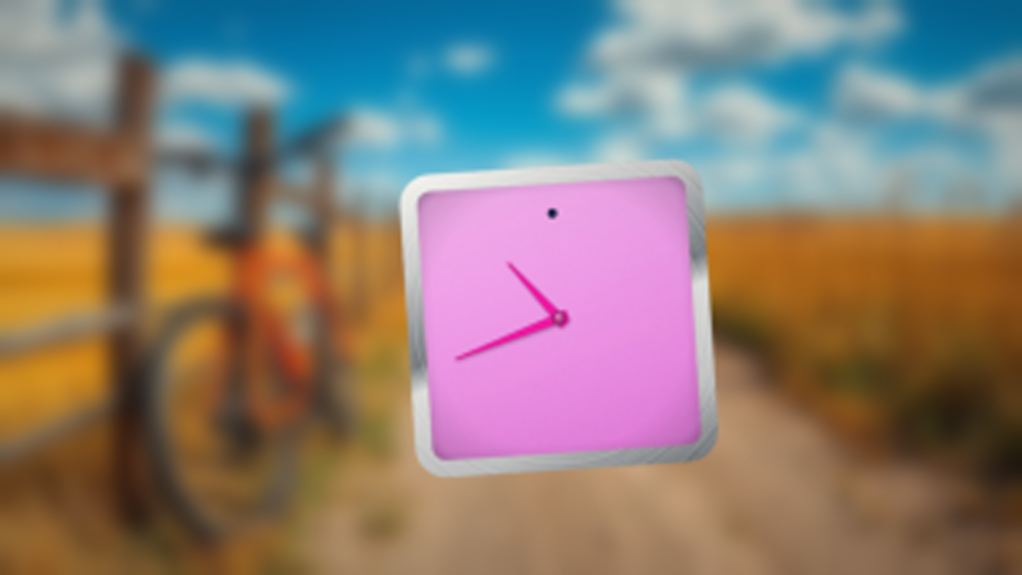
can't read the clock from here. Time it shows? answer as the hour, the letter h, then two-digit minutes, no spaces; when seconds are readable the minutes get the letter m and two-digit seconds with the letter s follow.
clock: 10h42
